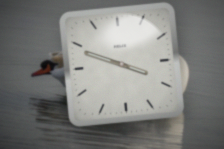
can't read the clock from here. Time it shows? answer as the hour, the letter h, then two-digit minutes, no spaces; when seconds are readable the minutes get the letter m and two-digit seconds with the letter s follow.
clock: 3h49
